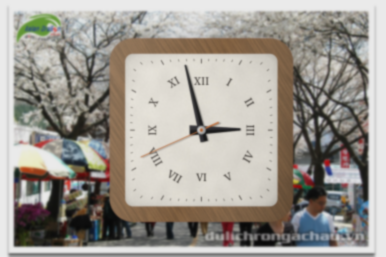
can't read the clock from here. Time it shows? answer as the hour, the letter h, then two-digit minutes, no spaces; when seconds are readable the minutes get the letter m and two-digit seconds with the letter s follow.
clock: 2h57m41s
